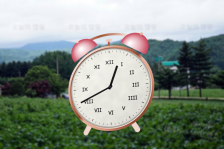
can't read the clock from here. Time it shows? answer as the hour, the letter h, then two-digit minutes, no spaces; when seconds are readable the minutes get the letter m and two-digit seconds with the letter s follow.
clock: 12h41
